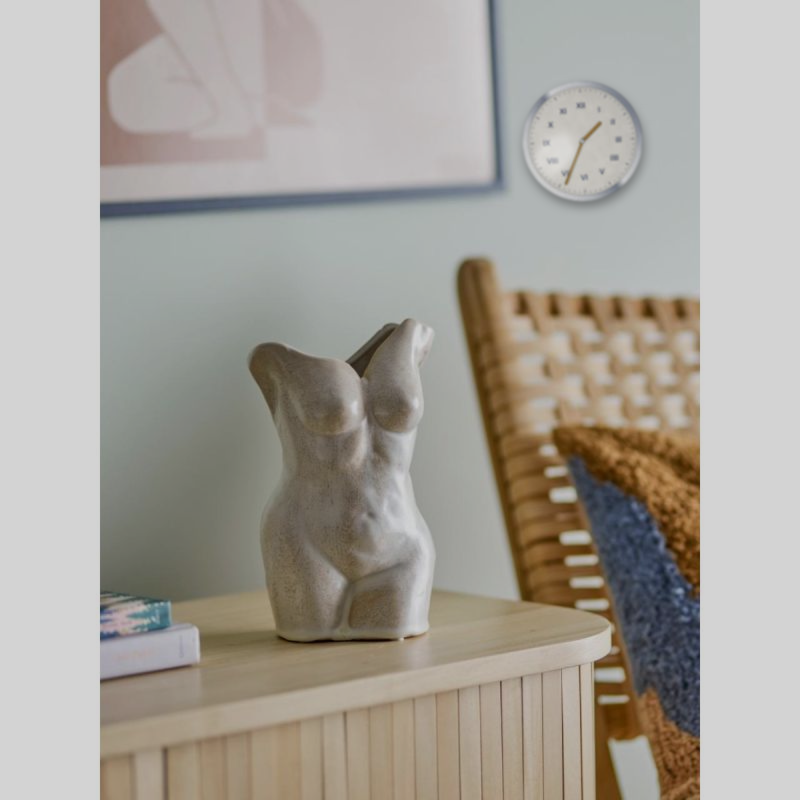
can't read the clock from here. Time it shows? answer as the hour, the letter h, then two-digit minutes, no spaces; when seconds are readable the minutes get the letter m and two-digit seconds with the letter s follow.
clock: 1h34
